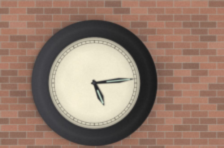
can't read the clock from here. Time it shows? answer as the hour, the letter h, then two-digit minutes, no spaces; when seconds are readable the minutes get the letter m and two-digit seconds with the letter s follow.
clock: 5h14
